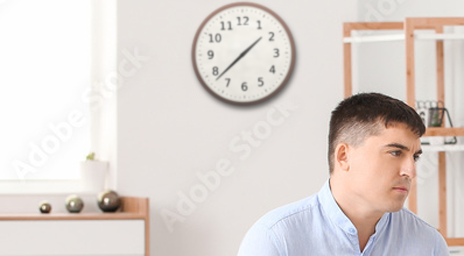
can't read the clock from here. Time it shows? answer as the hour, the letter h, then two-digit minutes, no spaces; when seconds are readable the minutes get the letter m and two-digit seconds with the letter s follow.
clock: 1h38
